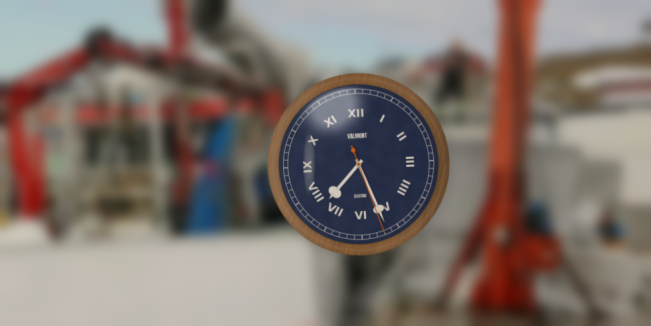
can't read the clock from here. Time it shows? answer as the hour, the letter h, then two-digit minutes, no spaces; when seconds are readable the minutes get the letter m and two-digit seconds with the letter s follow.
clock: 7h26m27s
